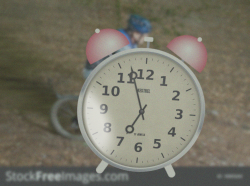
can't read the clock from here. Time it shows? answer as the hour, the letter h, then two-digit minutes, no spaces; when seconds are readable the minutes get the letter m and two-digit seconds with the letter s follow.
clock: 6h57
